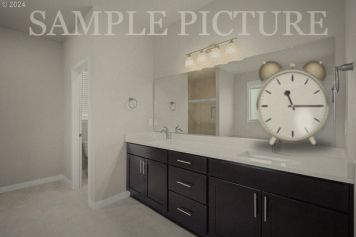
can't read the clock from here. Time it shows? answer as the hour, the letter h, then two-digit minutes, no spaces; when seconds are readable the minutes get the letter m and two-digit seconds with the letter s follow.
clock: 11h15
